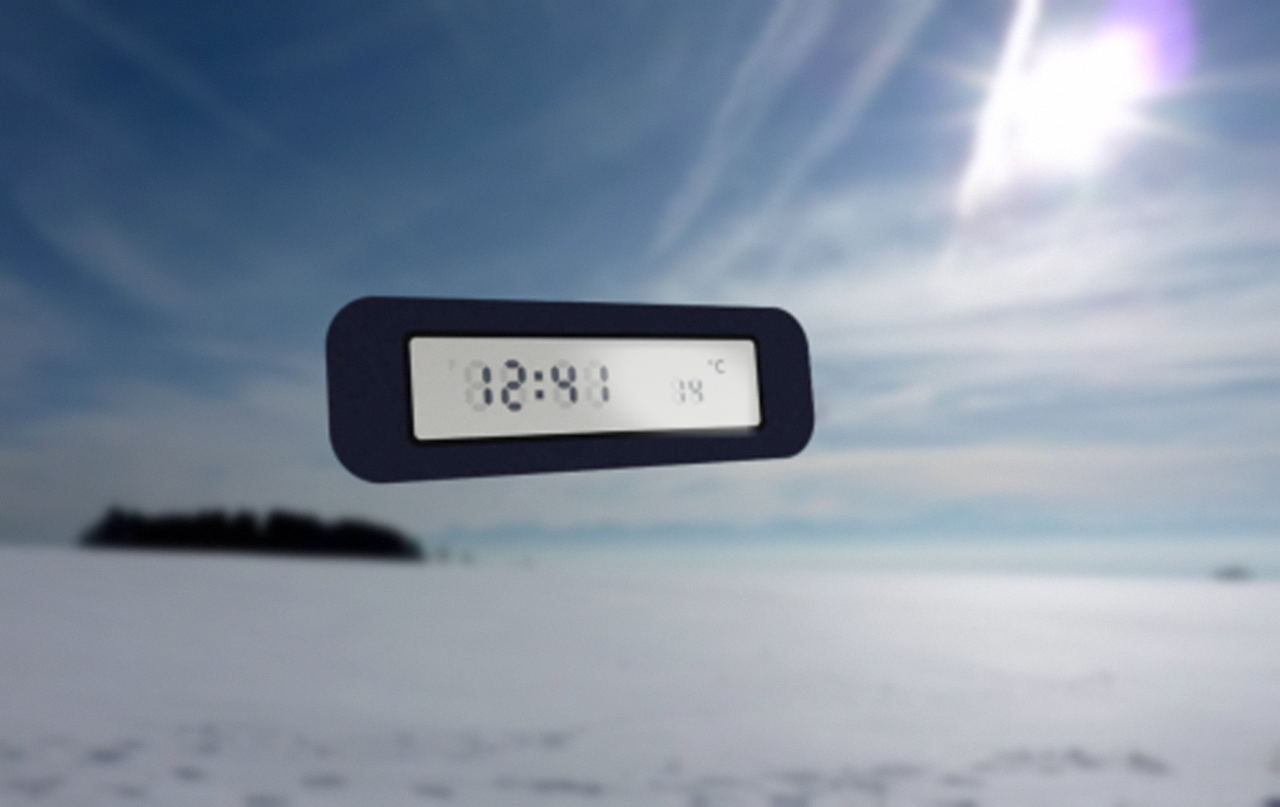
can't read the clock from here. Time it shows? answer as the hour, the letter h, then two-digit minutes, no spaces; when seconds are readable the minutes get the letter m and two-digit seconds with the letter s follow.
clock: 12h41
